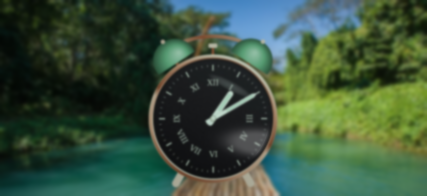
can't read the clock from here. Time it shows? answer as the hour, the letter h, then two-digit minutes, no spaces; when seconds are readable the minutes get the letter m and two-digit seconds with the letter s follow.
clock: 1h10
